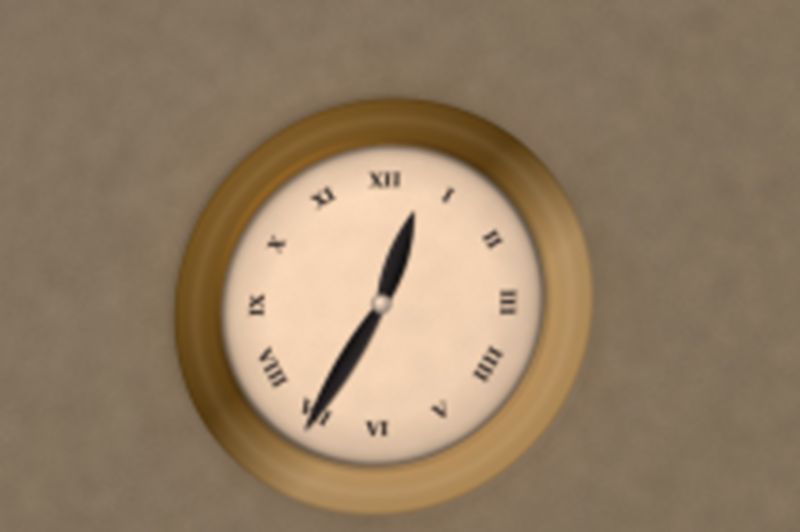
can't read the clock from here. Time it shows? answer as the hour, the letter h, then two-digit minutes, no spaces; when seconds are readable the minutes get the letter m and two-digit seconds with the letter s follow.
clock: 12h35
